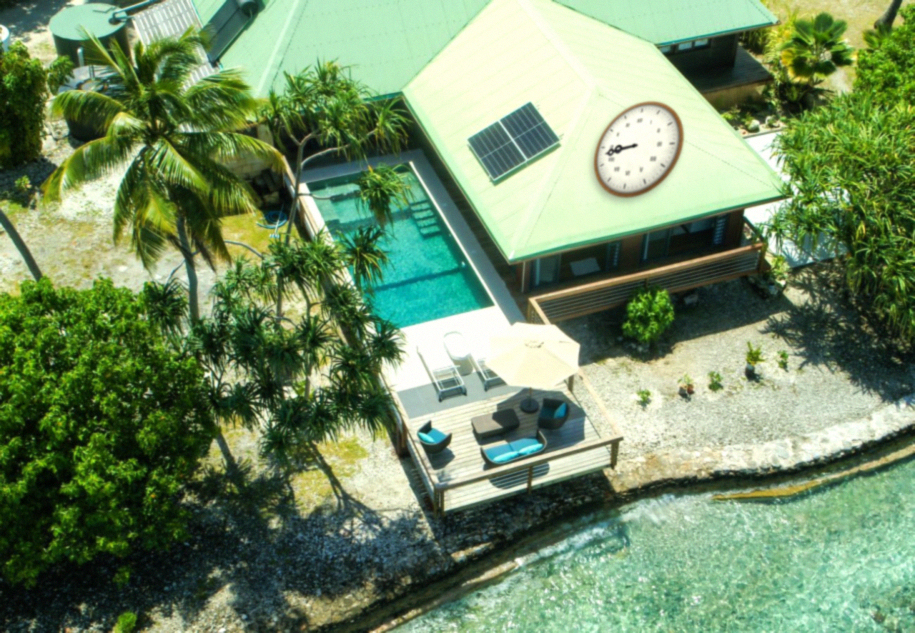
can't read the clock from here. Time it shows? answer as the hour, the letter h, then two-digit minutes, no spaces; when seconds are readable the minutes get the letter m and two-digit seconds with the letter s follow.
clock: 8h43
